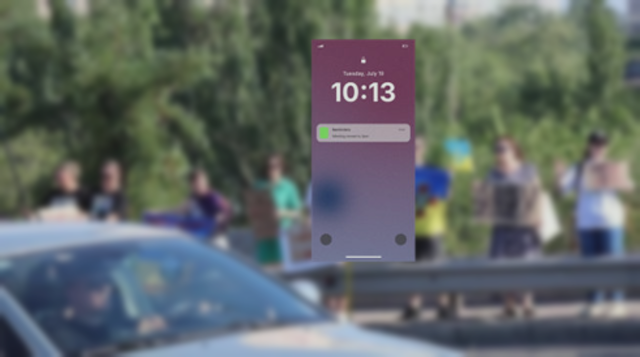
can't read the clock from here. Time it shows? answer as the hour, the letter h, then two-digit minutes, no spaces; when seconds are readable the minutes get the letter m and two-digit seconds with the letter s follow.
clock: 10h13
